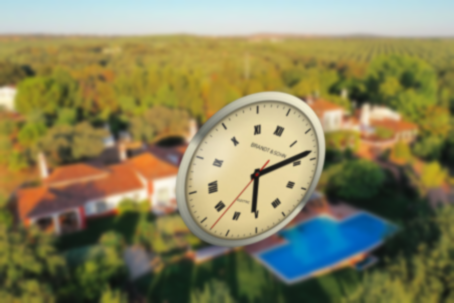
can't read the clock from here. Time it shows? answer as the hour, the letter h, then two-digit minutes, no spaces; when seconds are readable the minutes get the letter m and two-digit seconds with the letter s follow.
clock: 5h08m33s
